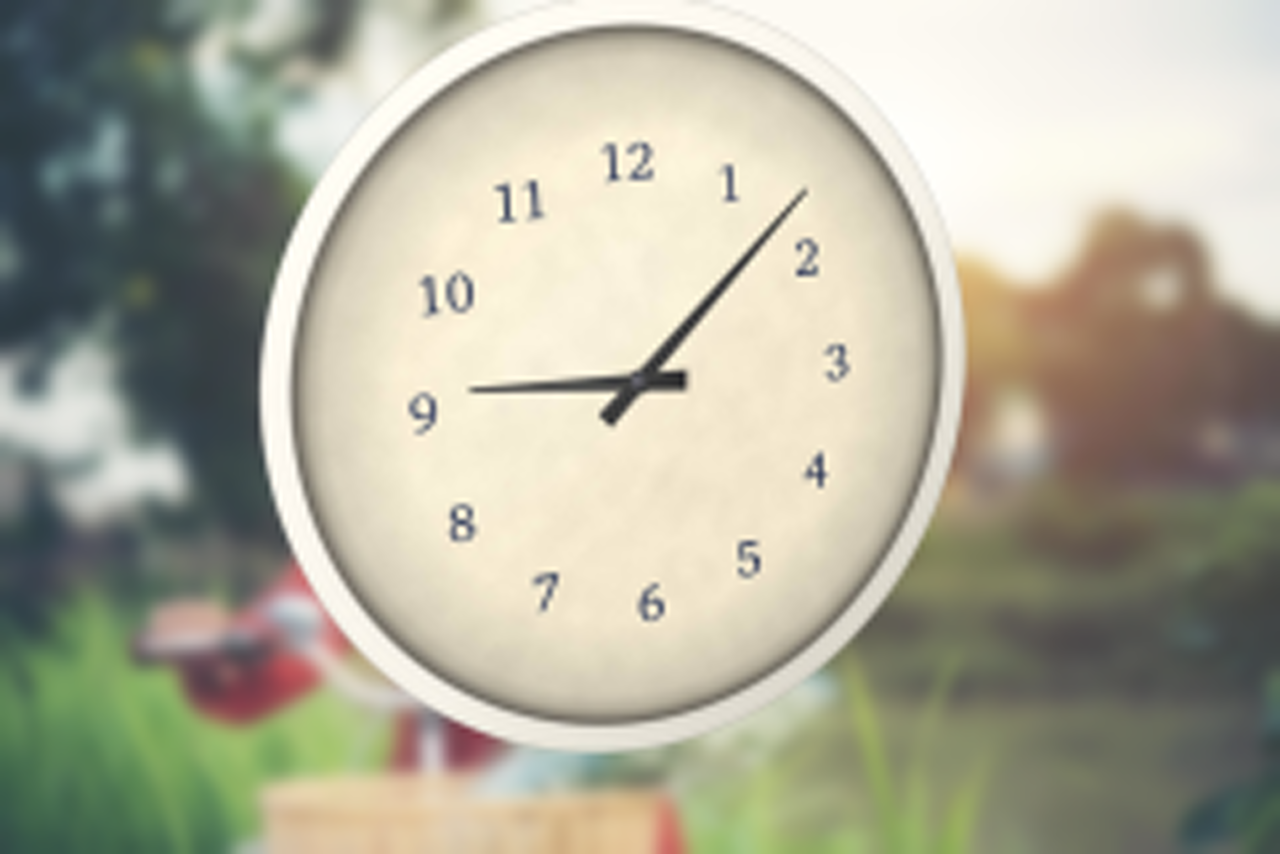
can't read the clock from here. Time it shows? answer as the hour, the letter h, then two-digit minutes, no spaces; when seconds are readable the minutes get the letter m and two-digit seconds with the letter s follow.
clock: 9h08
